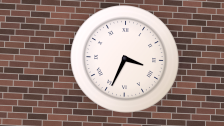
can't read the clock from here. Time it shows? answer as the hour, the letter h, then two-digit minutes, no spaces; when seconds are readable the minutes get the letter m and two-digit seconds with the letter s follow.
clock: 3h34
